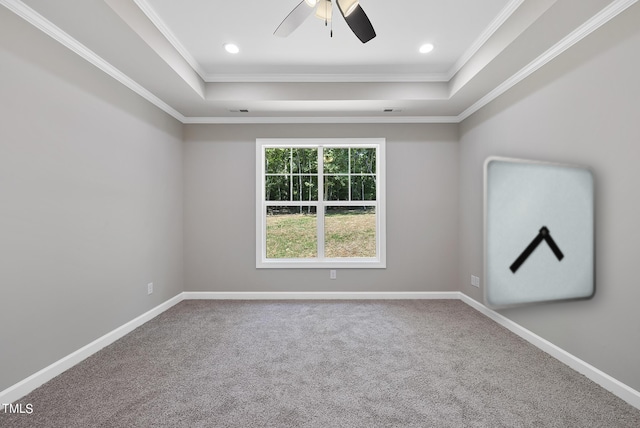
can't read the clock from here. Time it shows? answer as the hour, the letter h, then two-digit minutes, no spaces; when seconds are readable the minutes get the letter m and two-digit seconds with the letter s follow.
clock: 4h38
